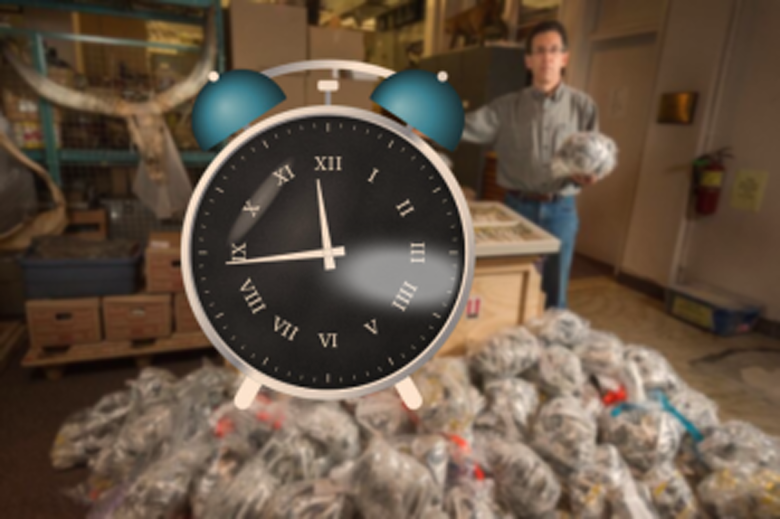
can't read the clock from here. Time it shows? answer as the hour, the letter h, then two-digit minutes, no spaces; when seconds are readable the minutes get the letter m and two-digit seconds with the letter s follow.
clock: 11h44
